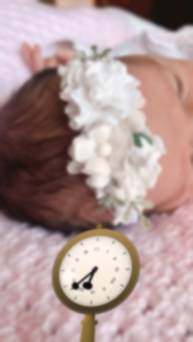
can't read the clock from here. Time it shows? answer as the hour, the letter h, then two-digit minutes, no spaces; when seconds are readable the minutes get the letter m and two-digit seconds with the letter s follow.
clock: 6h38
